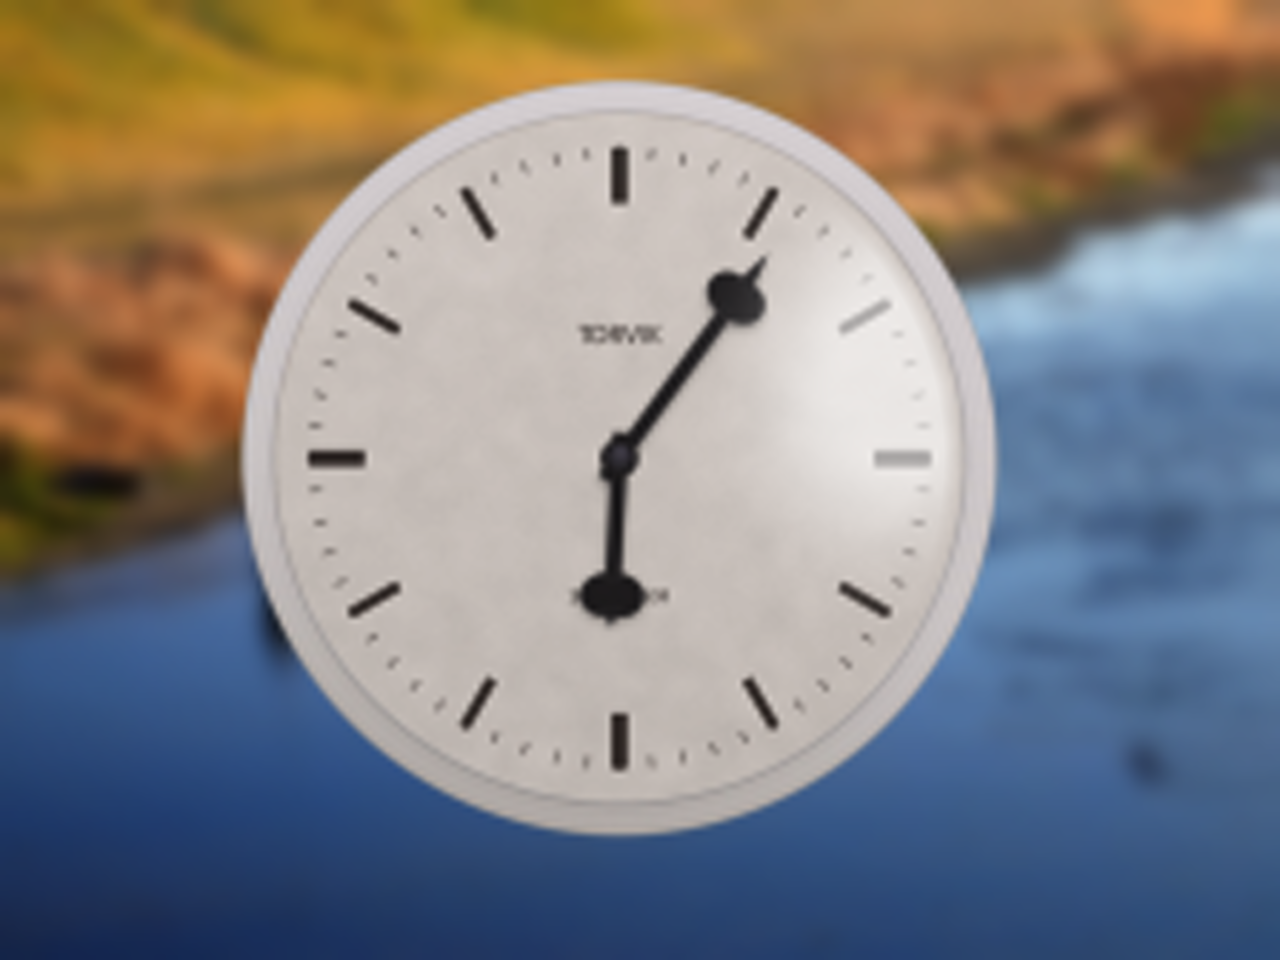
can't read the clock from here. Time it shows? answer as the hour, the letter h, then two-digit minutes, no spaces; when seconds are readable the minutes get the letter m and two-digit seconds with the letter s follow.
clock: 6h06
